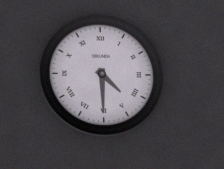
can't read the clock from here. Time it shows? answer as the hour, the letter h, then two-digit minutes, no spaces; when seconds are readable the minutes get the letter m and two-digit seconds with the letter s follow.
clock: 4h30
